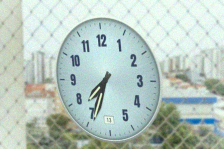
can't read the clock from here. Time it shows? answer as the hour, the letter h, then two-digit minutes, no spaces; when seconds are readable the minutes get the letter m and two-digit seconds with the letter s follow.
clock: 7h34
